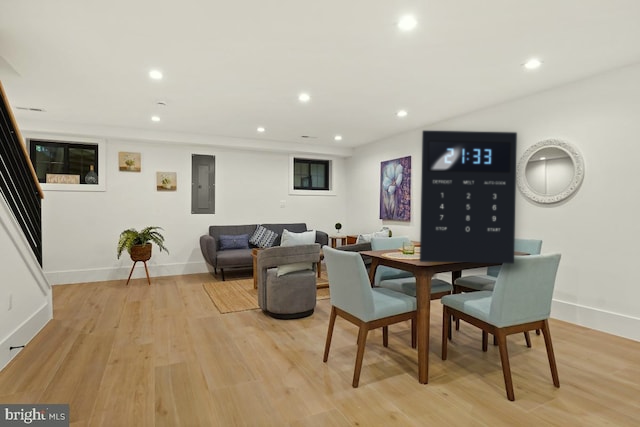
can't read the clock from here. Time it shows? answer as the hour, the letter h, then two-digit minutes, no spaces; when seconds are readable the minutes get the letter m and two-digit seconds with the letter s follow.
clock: 21h33
